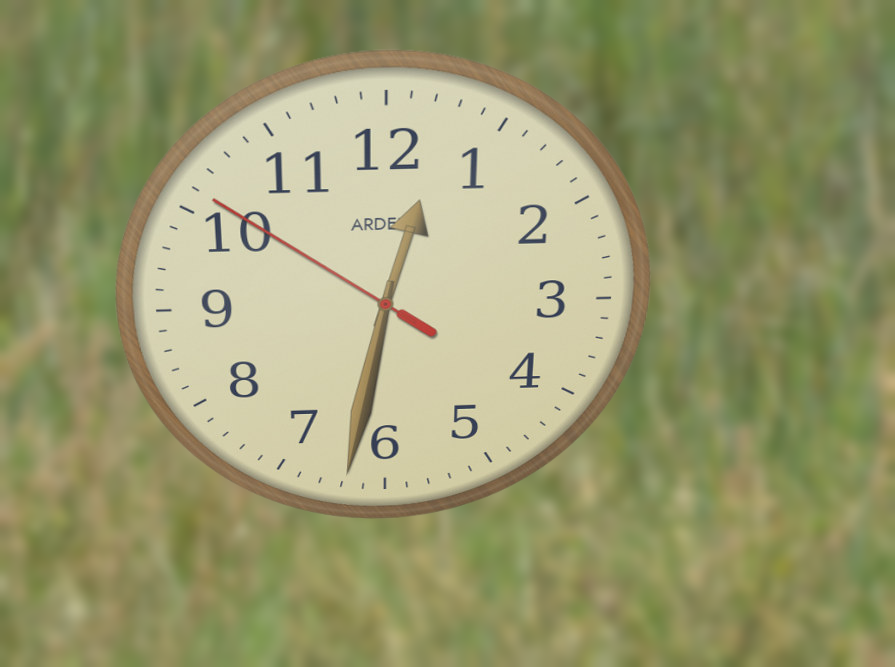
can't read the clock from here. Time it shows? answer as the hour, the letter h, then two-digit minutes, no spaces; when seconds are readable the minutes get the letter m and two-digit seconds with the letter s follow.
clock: 12h31m51s
